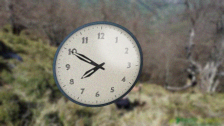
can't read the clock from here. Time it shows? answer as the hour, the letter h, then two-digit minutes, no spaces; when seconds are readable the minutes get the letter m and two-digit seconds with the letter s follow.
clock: 7h50
